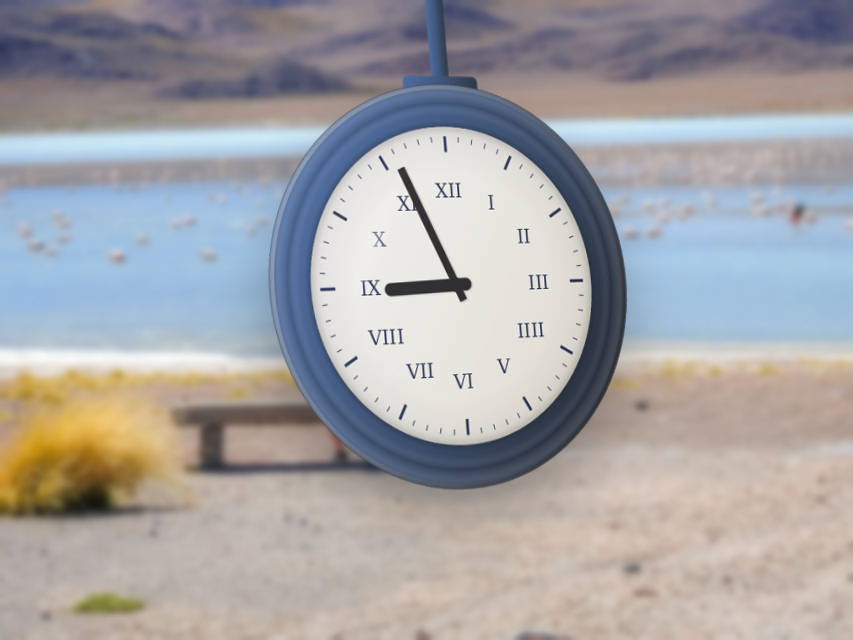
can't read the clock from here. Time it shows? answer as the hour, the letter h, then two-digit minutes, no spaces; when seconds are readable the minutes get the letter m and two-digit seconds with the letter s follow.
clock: 8h56
